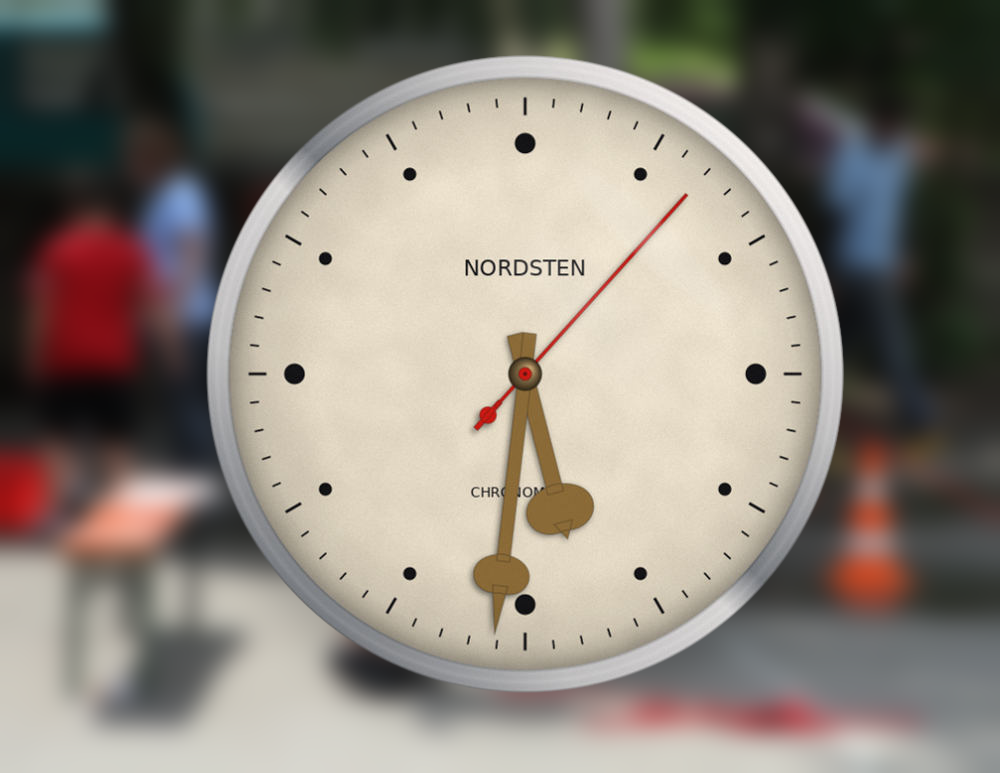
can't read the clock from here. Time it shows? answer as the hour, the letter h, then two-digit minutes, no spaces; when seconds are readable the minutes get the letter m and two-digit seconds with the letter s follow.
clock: 5h31m07s
